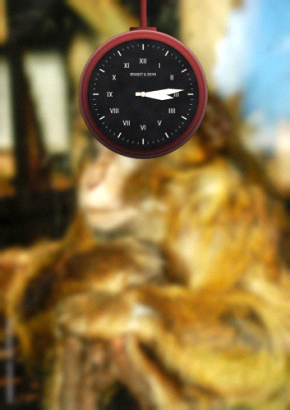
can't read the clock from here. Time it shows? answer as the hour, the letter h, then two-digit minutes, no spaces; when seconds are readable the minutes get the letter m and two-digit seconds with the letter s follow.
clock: 3h14
